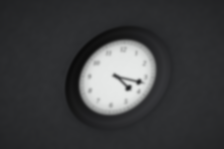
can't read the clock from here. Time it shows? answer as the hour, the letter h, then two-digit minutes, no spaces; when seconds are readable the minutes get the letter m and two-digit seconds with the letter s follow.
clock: 4h17
